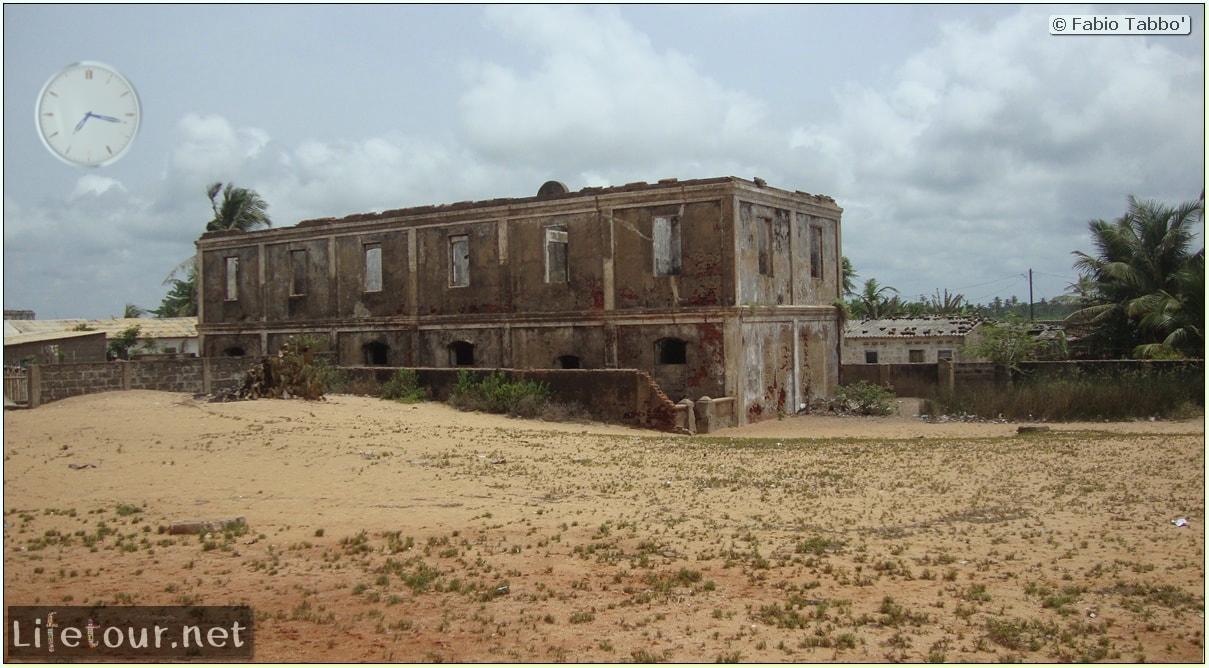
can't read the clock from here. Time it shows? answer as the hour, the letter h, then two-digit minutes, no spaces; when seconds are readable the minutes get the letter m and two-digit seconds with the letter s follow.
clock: 7h17
